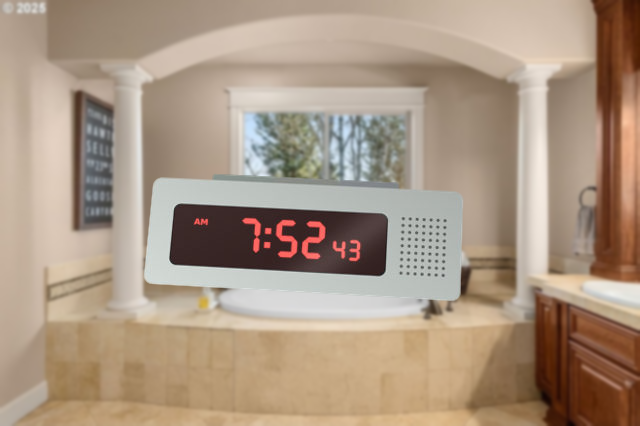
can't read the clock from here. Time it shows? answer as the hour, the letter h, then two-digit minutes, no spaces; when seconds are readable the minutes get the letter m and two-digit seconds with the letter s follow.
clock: 7h52m43s
